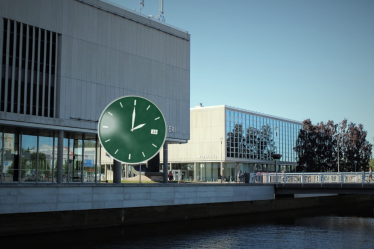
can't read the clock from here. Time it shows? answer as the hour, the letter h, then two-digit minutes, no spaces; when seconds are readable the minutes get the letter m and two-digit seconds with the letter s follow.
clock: 2h00
